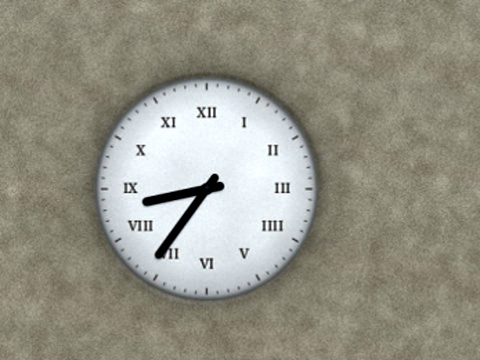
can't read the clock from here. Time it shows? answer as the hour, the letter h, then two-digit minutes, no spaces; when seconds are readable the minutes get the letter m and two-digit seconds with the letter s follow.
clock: 8h36
